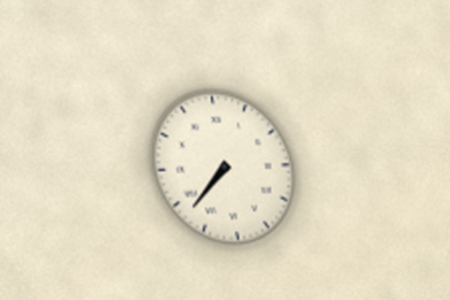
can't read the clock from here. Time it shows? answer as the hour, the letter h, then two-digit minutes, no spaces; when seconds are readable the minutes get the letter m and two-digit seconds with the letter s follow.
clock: 7h38
